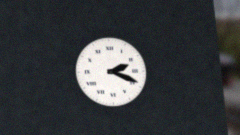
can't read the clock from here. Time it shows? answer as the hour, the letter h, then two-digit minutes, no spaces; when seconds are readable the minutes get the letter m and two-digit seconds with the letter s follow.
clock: 2h19
